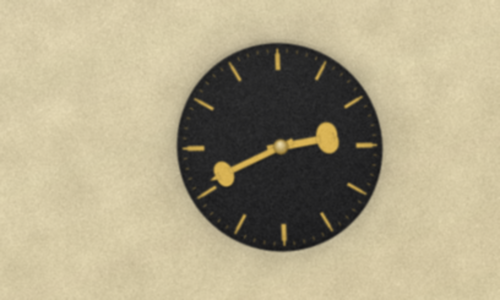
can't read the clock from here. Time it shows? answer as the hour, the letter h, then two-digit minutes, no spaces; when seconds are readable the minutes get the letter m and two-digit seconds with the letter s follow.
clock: 2h41
